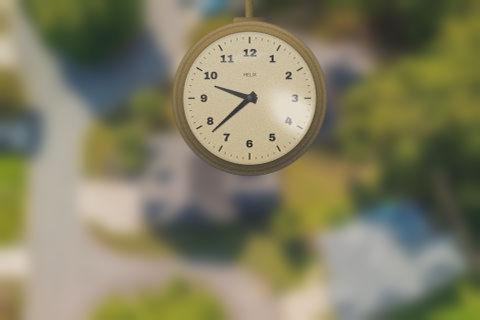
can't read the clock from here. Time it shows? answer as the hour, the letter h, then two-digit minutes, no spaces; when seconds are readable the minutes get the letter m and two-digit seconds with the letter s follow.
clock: 9h38
